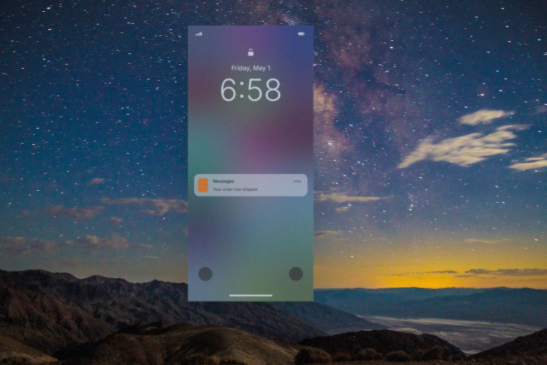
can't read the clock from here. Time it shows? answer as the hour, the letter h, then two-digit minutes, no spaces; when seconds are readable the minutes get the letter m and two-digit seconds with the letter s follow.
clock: 6h58
